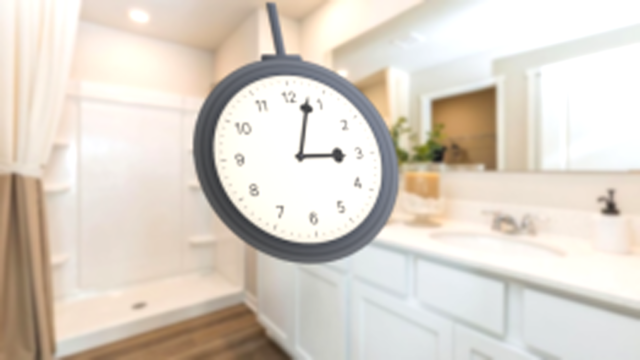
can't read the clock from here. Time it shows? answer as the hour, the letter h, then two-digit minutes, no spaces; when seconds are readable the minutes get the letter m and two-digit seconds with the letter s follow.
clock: 3h03
